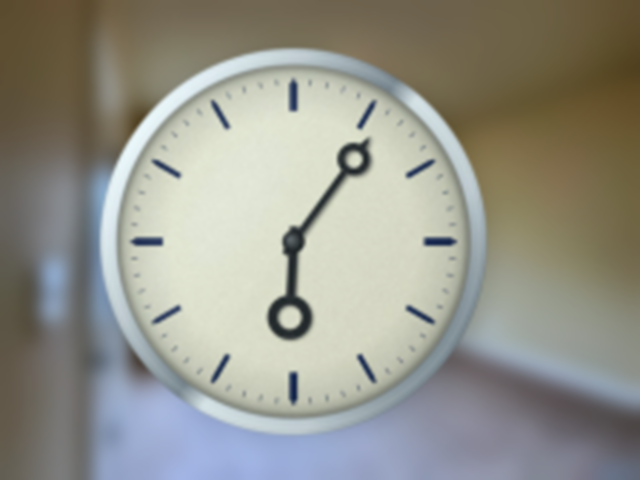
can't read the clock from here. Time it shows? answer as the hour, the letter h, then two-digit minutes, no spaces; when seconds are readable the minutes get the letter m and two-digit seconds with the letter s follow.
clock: 6h06
